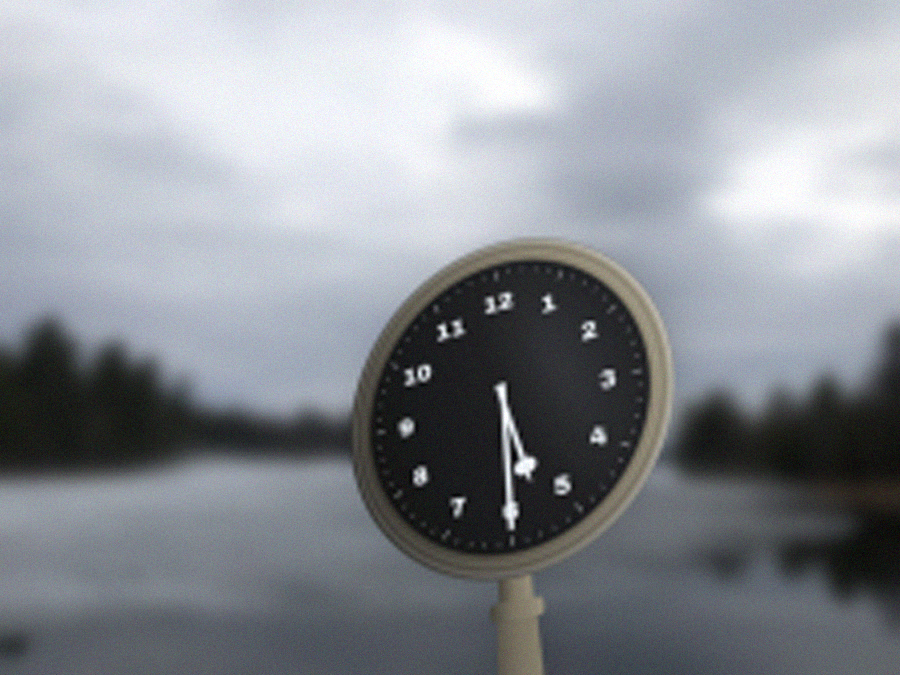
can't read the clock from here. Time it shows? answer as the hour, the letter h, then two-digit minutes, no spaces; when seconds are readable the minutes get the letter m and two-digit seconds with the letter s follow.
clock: 5h30
